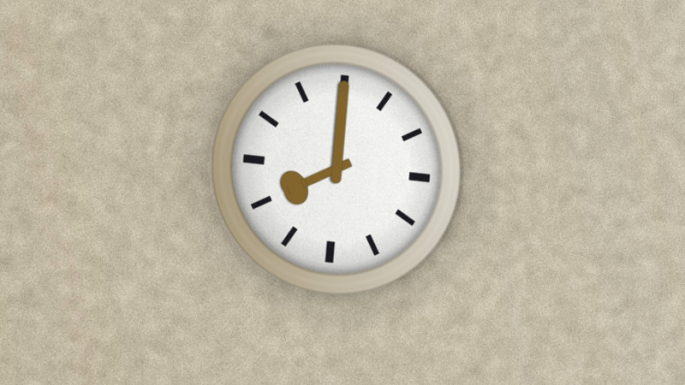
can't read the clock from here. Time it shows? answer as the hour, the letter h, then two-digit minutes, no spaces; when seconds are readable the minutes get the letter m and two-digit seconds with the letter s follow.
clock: 8h00
